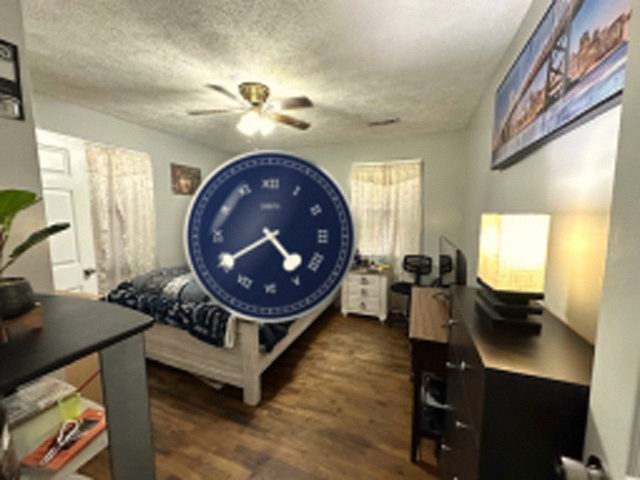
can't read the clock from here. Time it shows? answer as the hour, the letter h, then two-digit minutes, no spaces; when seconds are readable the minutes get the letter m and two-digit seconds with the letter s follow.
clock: 4h40
